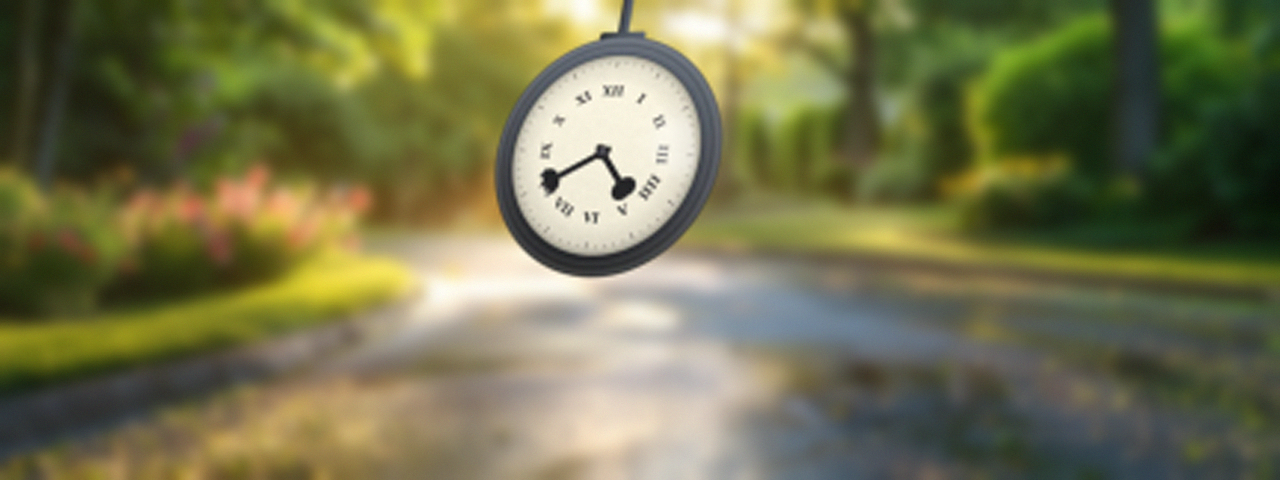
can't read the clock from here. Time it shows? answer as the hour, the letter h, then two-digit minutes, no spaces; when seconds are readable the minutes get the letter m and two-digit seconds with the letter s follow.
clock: 4h40
